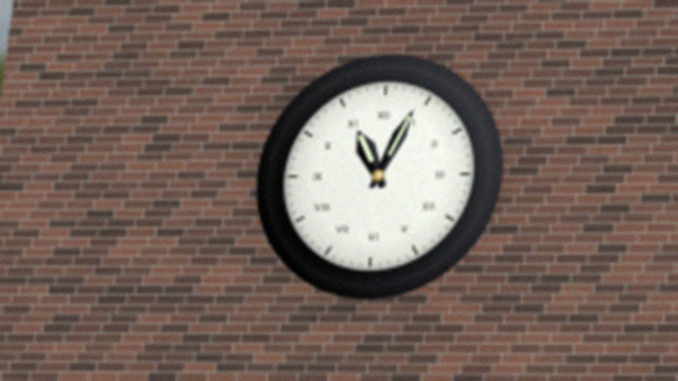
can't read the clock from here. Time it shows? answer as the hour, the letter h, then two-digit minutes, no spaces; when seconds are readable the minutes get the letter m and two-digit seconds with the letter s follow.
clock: 11h04
